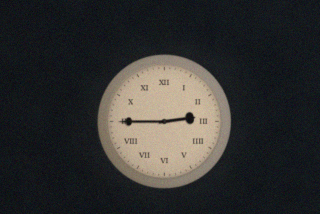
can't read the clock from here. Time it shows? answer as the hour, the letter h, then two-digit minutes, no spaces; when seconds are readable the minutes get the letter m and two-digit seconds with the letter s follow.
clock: 2h45
